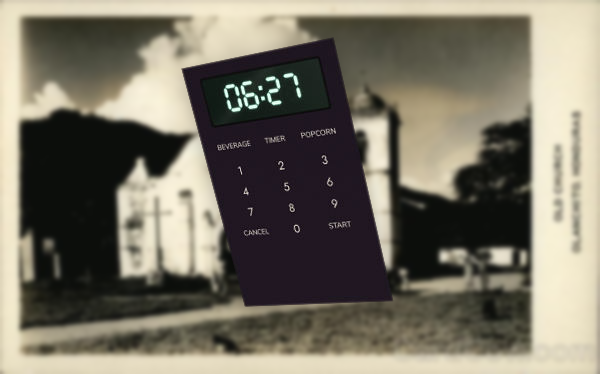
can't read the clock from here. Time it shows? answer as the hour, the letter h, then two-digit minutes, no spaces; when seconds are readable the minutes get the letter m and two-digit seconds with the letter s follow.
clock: 6h27
